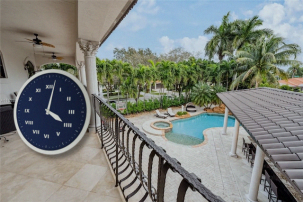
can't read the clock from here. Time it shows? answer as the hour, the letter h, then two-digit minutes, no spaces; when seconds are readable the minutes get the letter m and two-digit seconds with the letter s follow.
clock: 4h02
